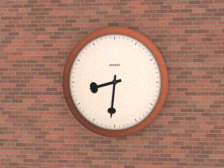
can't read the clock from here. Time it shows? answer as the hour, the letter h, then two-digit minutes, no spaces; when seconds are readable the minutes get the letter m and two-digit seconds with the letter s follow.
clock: 8h31
